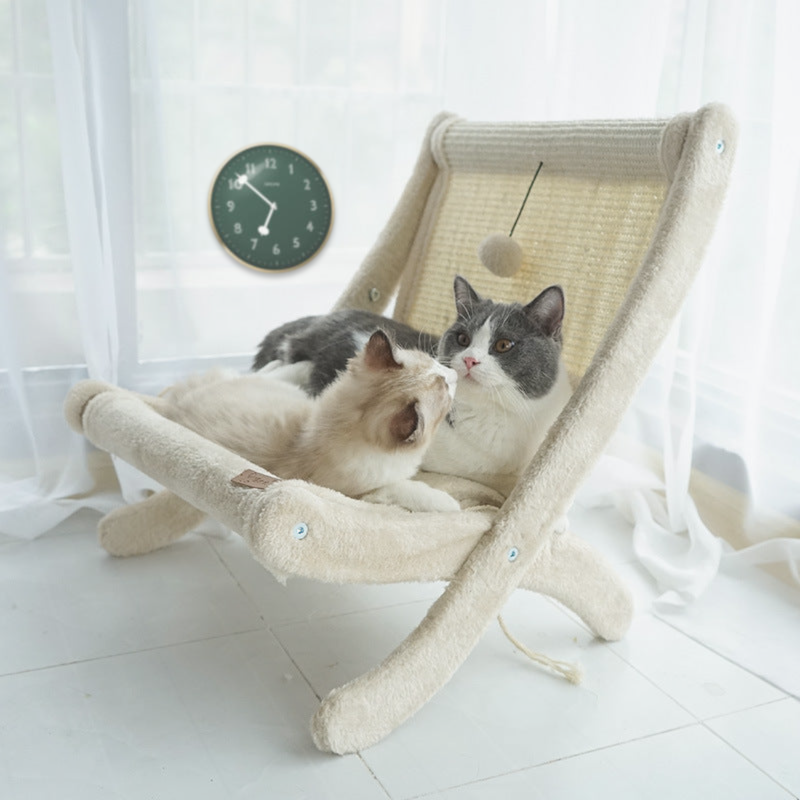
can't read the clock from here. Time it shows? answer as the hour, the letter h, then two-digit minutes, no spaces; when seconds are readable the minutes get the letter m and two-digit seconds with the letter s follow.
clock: 6h52
